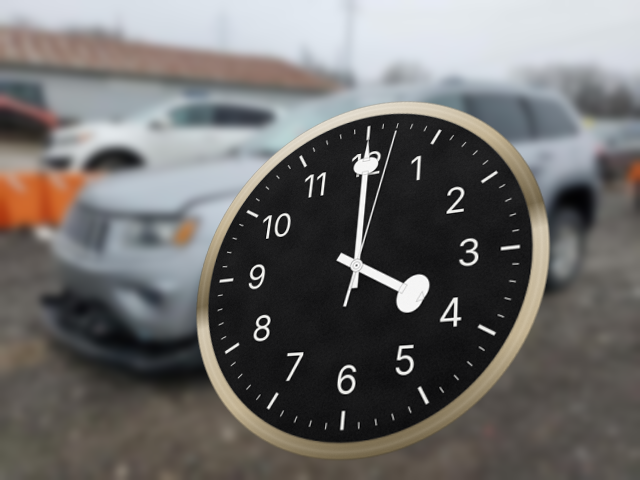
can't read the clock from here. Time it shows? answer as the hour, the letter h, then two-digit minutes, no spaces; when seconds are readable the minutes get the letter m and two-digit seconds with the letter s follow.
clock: 4h00m02s
